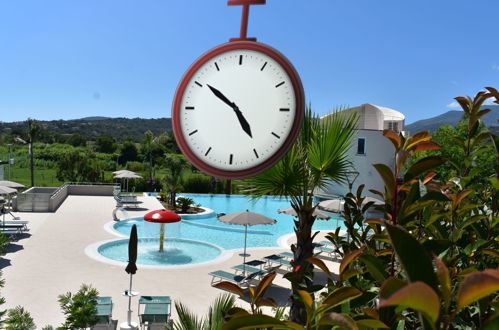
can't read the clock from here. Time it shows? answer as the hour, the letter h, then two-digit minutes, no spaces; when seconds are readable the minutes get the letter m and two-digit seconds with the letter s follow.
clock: 4h51
